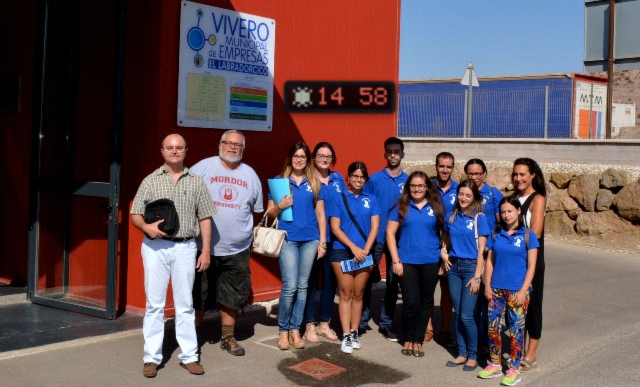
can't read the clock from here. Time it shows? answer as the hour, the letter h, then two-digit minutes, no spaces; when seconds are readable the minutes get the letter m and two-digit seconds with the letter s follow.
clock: 14h58
